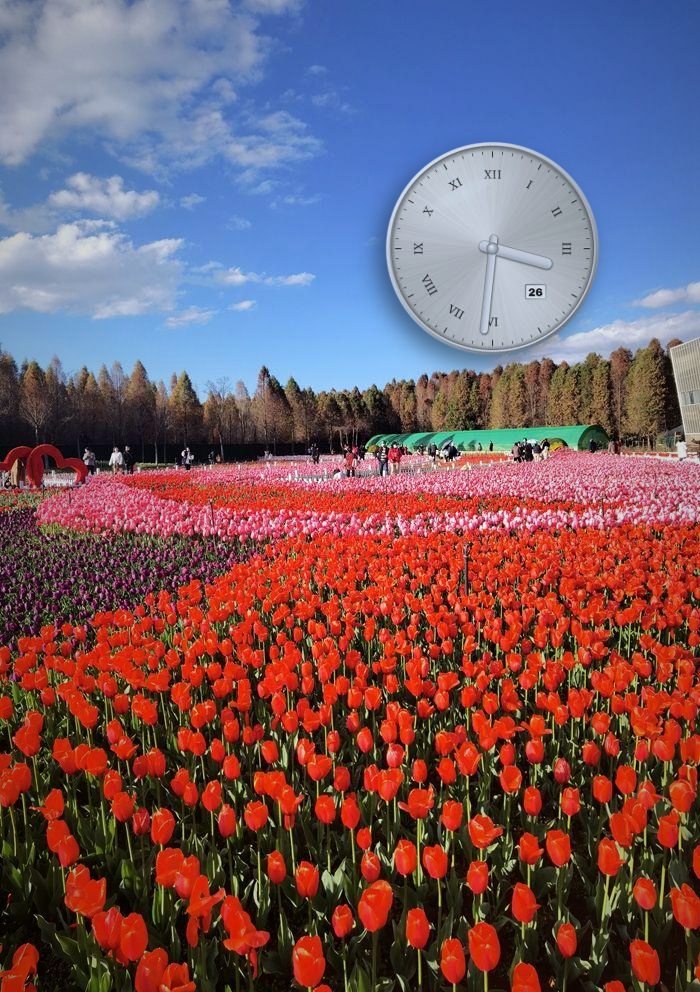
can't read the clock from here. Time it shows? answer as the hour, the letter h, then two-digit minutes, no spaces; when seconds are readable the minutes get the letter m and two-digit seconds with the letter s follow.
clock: 3h31
